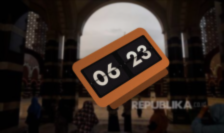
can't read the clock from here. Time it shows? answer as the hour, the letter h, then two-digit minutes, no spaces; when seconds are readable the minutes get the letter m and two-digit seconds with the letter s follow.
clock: 6h23
